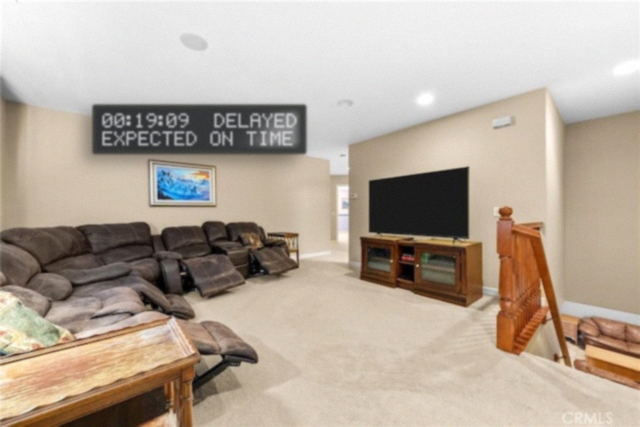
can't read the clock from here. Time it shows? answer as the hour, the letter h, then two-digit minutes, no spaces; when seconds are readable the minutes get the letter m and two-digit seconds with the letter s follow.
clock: 0h19m09s
